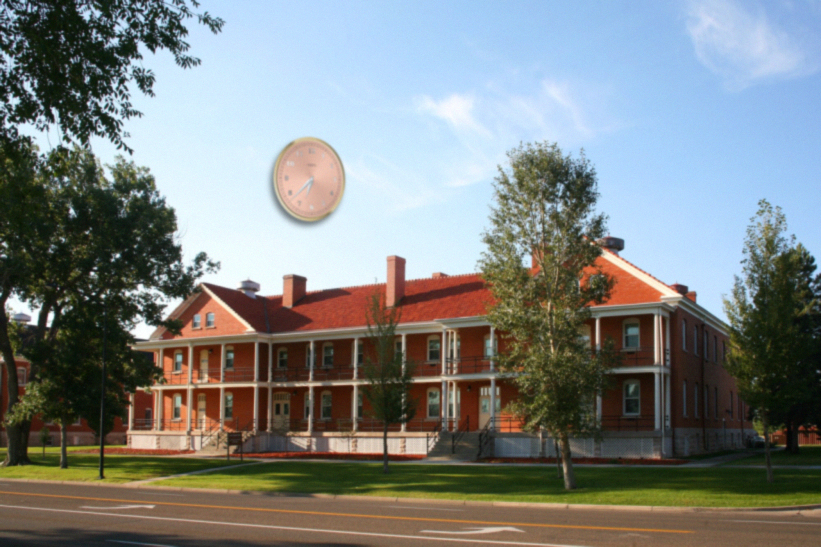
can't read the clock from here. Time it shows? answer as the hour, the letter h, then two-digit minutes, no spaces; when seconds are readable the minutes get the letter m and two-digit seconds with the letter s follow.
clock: 6h38
